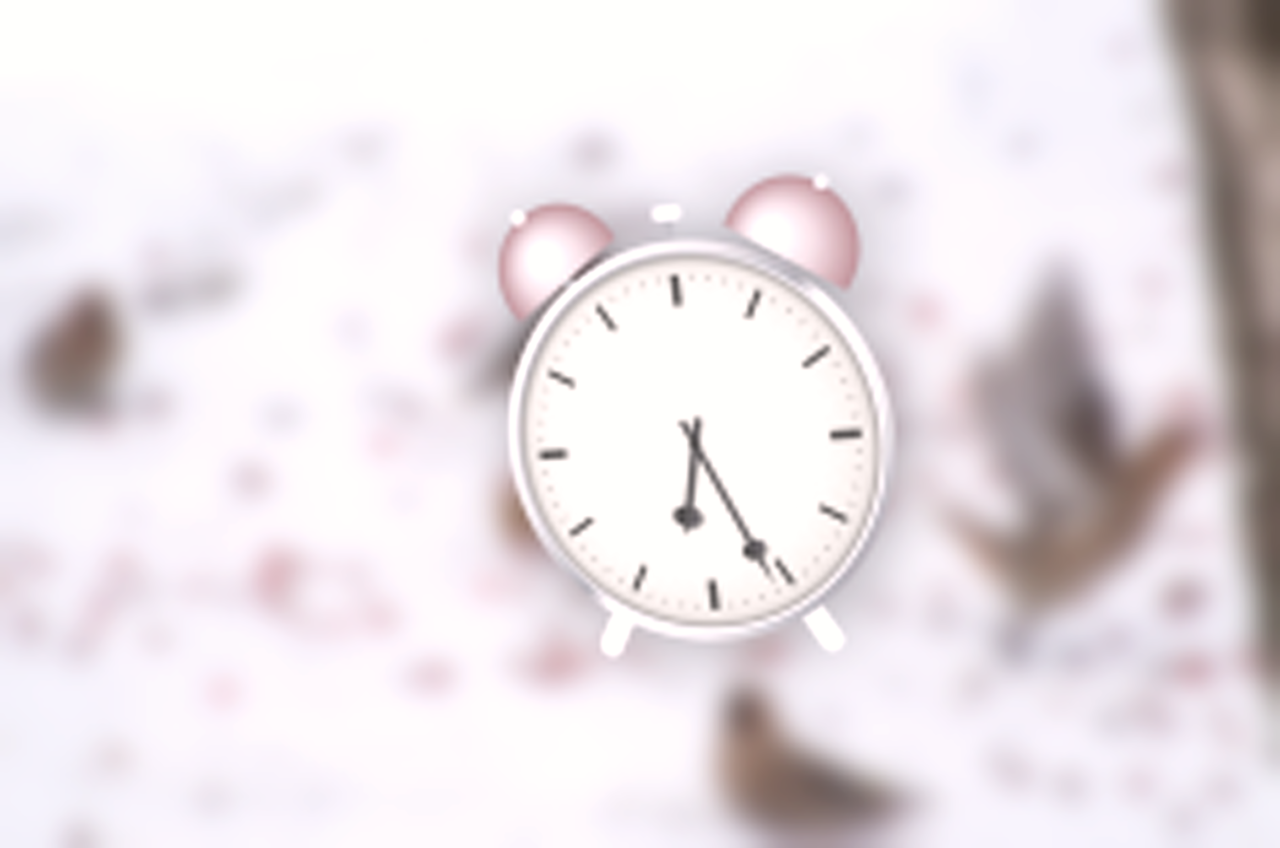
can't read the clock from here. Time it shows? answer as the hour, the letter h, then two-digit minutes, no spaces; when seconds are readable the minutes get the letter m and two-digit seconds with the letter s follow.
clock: 6h26
